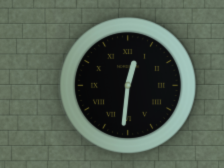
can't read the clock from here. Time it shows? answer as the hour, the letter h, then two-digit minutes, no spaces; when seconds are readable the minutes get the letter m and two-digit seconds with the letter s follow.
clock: 12h31
